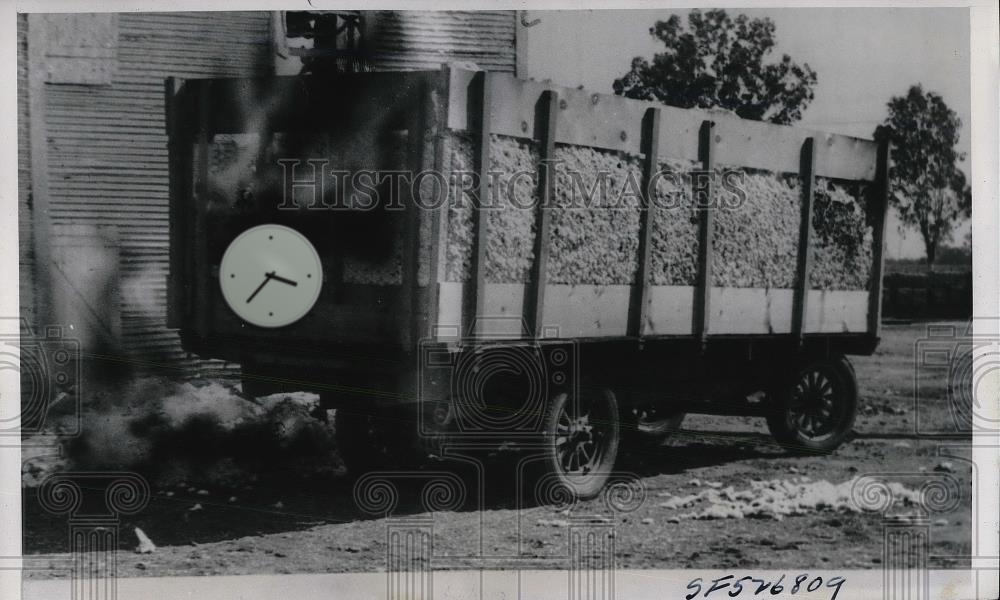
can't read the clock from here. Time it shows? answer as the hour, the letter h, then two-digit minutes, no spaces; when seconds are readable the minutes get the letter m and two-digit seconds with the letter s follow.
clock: 3h37
